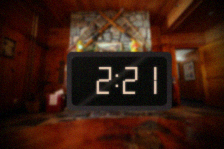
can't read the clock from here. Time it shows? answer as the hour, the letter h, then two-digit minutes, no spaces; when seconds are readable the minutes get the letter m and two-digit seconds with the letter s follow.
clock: 2h21
